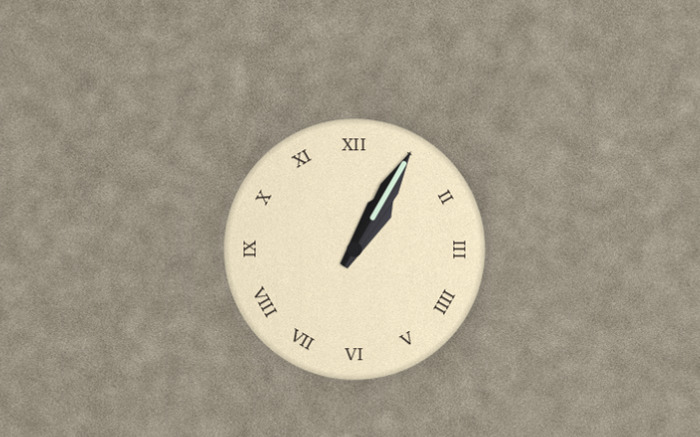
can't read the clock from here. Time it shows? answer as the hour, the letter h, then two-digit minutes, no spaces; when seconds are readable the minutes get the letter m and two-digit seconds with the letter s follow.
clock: 1h05
